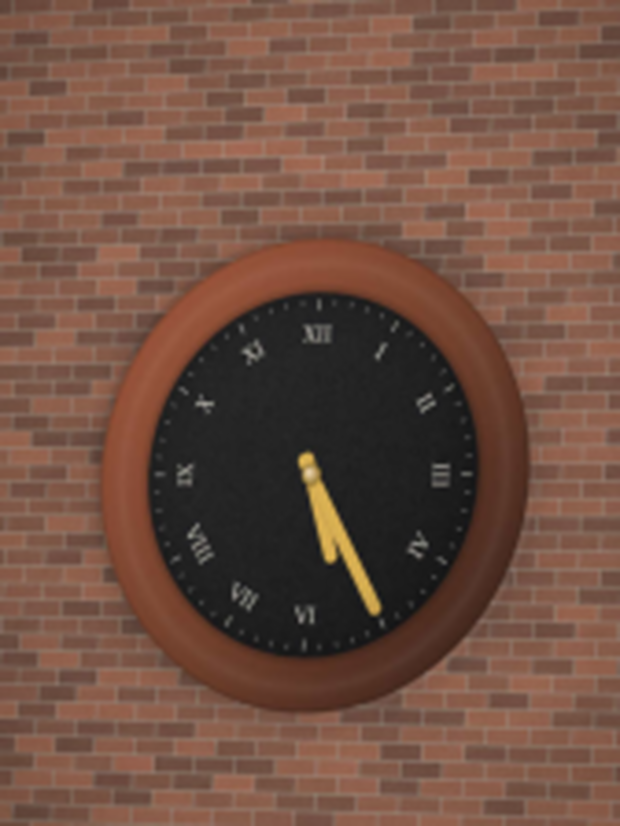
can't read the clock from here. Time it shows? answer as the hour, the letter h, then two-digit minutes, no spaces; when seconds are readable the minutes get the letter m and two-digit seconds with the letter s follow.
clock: 5h25
